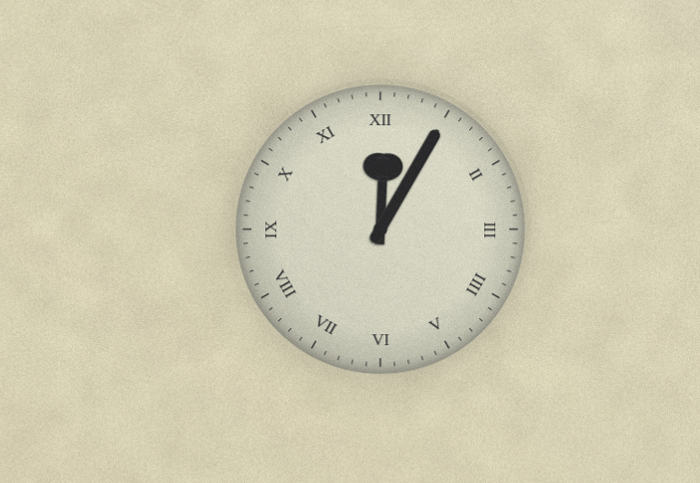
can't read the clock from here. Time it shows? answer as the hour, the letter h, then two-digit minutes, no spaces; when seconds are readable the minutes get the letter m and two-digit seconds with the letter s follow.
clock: 12h05
